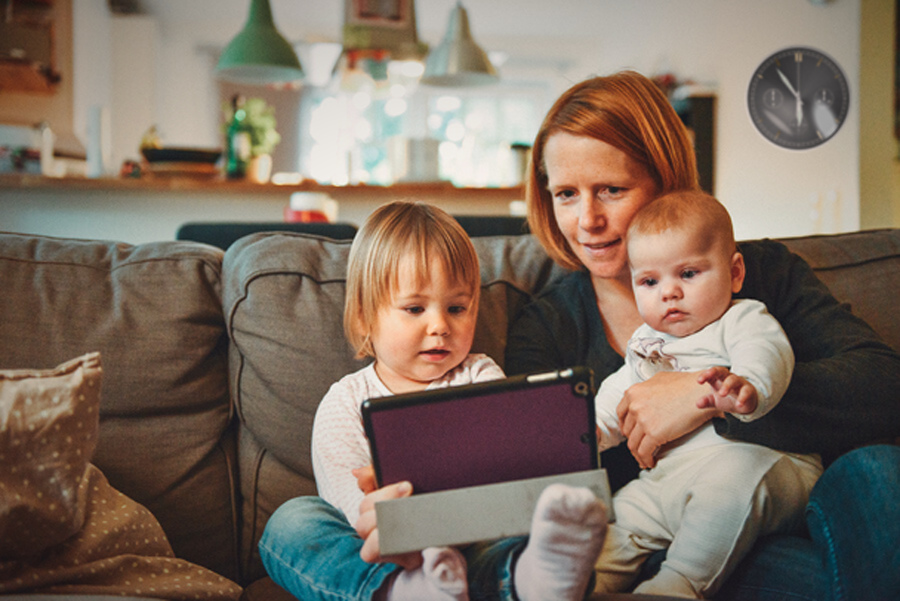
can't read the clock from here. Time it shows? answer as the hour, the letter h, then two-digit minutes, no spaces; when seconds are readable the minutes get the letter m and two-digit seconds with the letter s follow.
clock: 5h54
